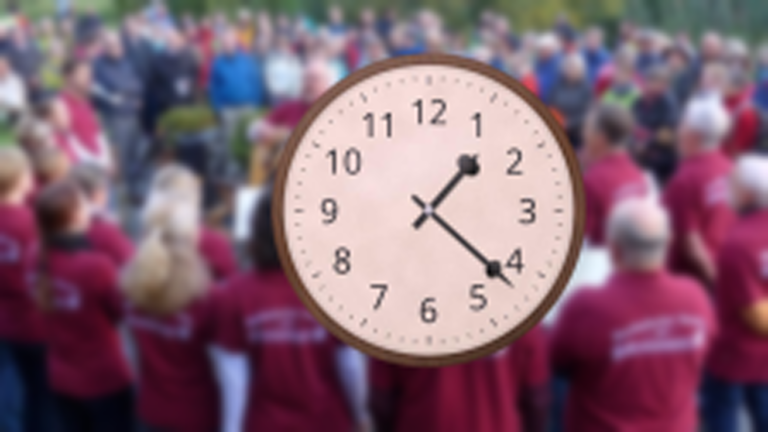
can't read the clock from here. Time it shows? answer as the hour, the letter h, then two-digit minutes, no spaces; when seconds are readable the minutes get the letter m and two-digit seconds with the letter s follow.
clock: 1h22
